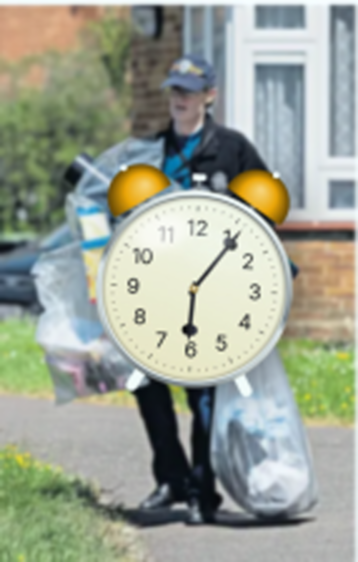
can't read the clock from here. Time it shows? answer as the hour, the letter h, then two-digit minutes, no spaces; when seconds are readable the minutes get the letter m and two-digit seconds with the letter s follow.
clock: 6h06
